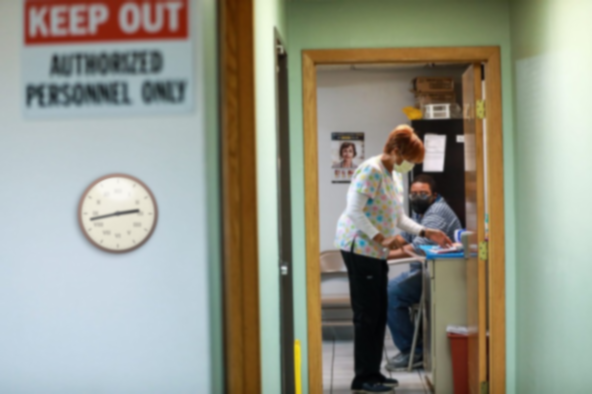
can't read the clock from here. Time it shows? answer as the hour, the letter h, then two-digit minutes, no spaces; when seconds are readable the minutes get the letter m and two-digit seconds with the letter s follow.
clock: 2h43
